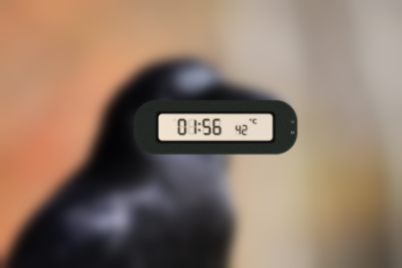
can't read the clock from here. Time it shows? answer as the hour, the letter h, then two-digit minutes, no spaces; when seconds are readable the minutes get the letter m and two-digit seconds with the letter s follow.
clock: 1h56
